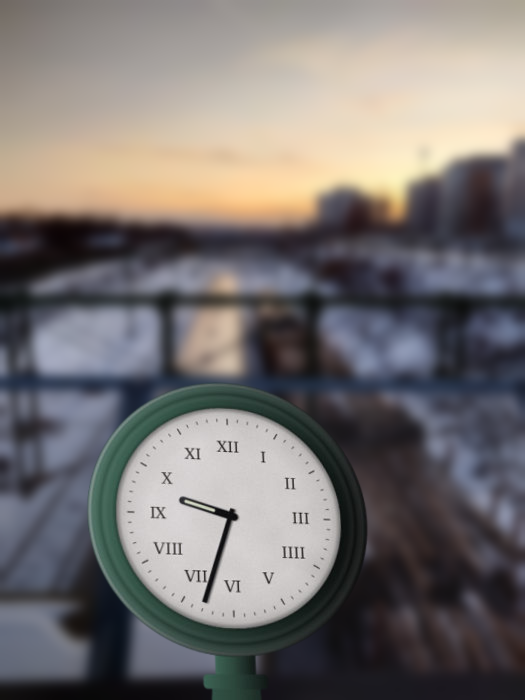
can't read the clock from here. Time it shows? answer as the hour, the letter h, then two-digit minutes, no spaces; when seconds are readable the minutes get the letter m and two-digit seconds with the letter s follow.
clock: 9h33
